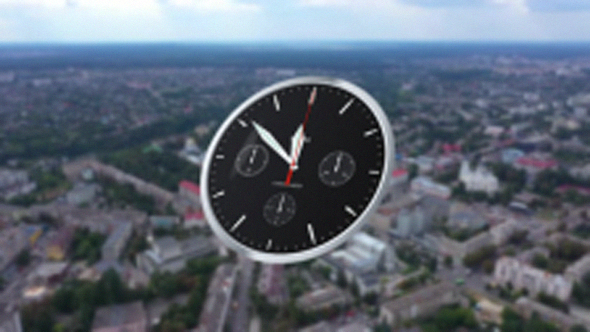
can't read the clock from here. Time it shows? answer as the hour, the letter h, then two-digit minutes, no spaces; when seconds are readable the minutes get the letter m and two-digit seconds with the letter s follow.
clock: 11h51
